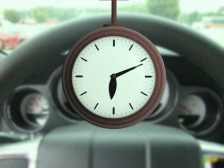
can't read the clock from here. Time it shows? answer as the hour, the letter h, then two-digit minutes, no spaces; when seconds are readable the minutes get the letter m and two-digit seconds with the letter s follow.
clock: 6h11
